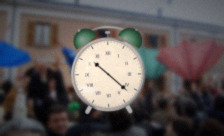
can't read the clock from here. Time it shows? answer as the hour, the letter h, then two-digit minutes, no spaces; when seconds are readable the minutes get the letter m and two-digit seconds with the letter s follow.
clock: 10h22
